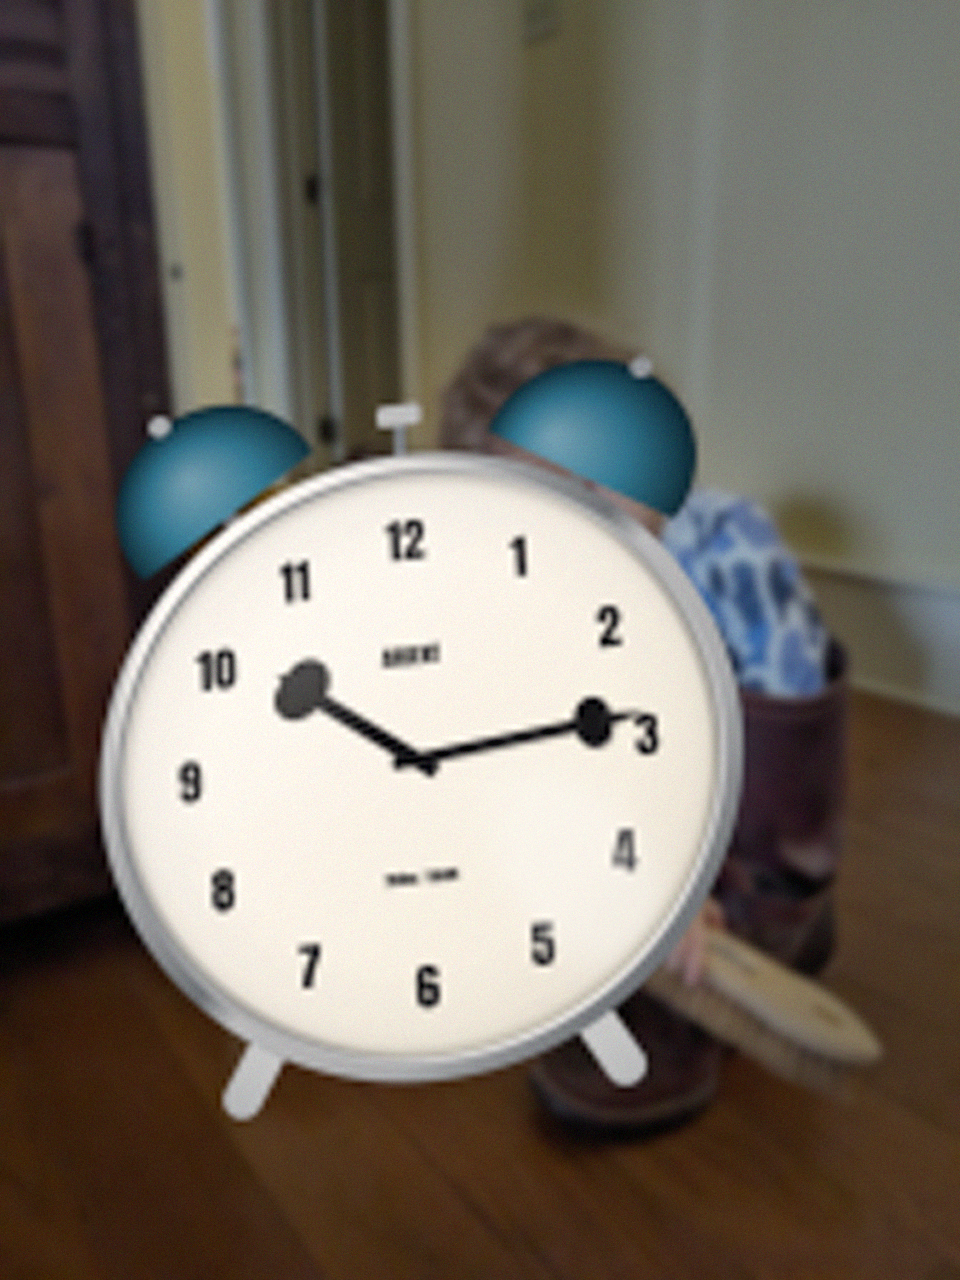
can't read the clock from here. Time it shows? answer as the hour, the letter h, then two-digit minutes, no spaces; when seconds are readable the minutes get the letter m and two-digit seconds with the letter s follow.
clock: 10h14
